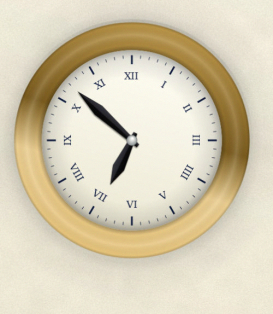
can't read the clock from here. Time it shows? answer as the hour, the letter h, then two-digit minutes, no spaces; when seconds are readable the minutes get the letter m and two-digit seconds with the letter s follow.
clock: 6h52
